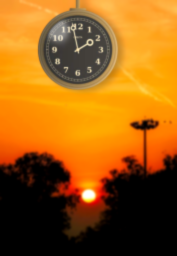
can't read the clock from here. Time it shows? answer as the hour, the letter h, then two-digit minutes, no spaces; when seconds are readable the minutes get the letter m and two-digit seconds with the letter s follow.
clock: 1h58
